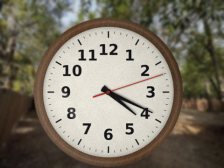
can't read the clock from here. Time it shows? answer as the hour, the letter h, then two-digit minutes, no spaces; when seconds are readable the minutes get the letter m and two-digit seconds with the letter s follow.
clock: 4h19m12s
